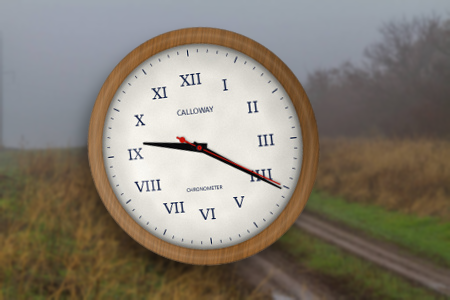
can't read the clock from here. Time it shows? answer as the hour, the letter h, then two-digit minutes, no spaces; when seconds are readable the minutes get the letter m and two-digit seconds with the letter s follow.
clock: 9h20m20s
